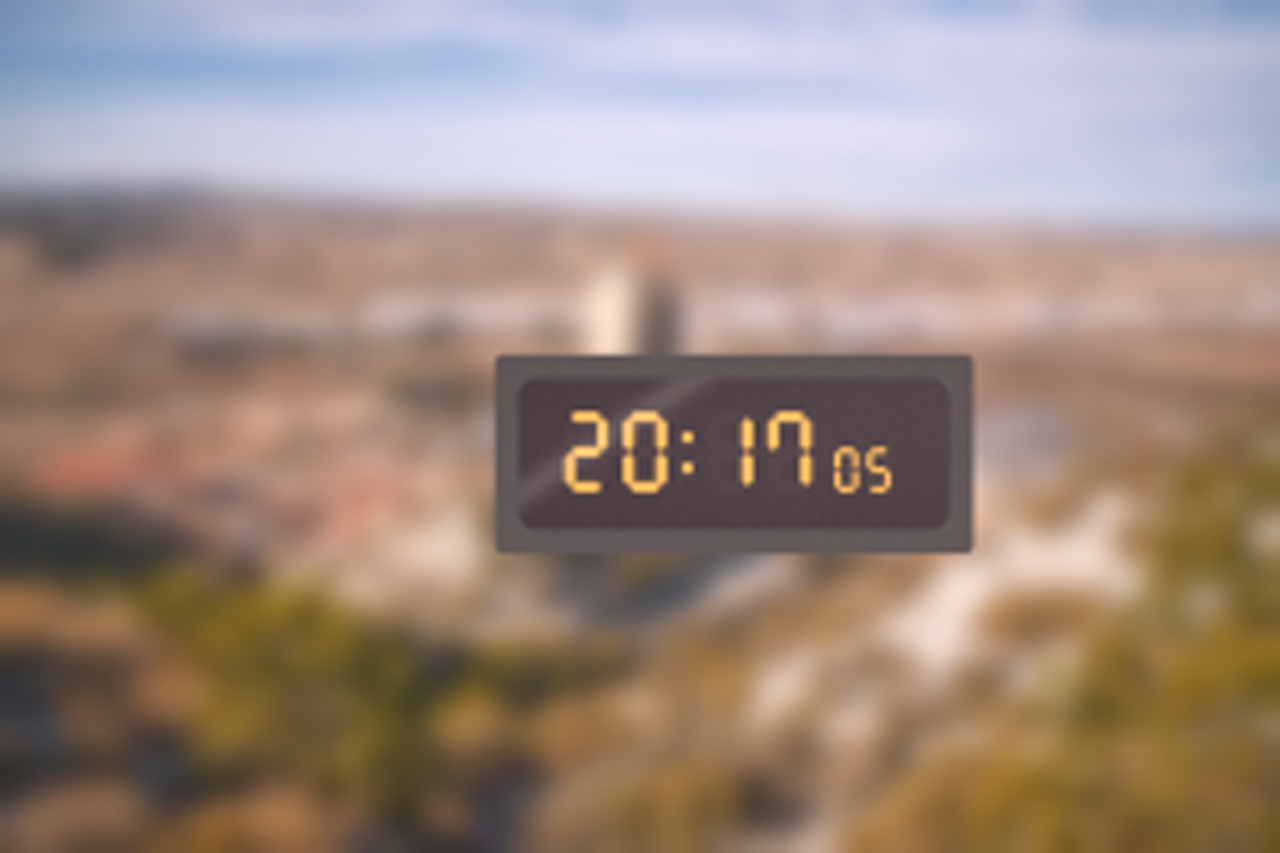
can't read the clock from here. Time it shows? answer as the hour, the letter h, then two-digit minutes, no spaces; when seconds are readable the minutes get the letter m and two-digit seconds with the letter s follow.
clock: 20h17m05s
